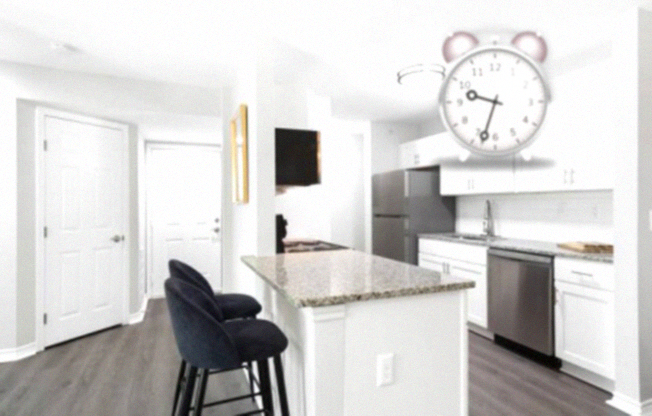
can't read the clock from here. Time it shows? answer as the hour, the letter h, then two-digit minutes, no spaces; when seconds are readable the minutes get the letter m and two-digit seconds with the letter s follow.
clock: 9h33
